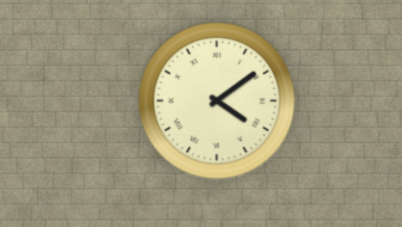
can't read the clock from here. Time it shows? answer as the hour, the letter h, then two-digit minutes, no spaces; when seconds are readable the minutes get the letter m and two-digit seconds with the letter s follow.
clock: 4h09
